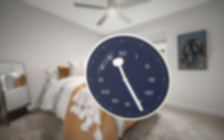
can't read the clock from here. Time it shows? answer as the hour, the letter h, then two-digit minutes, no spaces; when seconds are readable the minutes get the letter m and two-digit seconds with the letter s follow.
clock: 11h26
